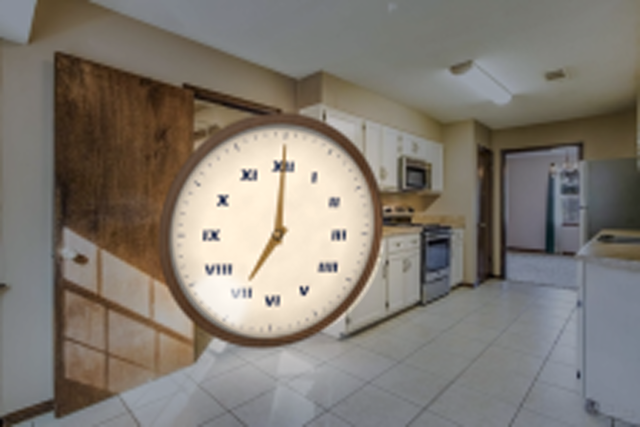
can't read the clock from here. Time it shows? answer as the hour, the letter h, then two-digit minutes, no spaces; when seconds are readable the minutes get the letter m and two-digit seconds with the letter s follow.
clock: 7h00
